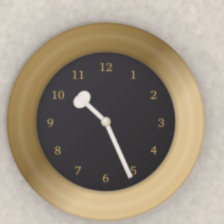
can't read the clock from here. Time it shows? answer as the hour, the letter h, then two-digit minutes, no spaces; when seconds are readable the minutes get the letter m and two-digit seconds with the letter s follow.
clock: 10h26
